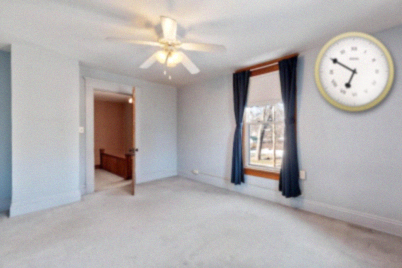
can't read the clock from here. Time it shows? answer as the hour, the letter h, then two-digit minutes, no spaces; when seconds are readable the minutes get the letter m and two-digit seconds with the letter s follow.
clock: 6h50
